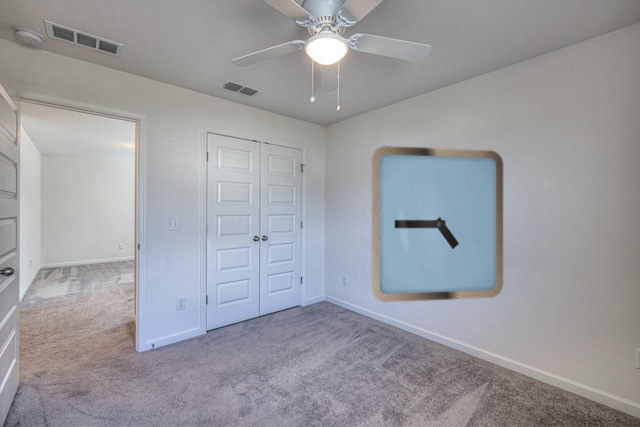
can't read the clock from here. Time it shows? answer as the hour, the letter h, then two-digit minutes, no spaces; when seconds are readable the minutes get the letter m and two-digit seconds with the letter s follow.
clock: 4h45
